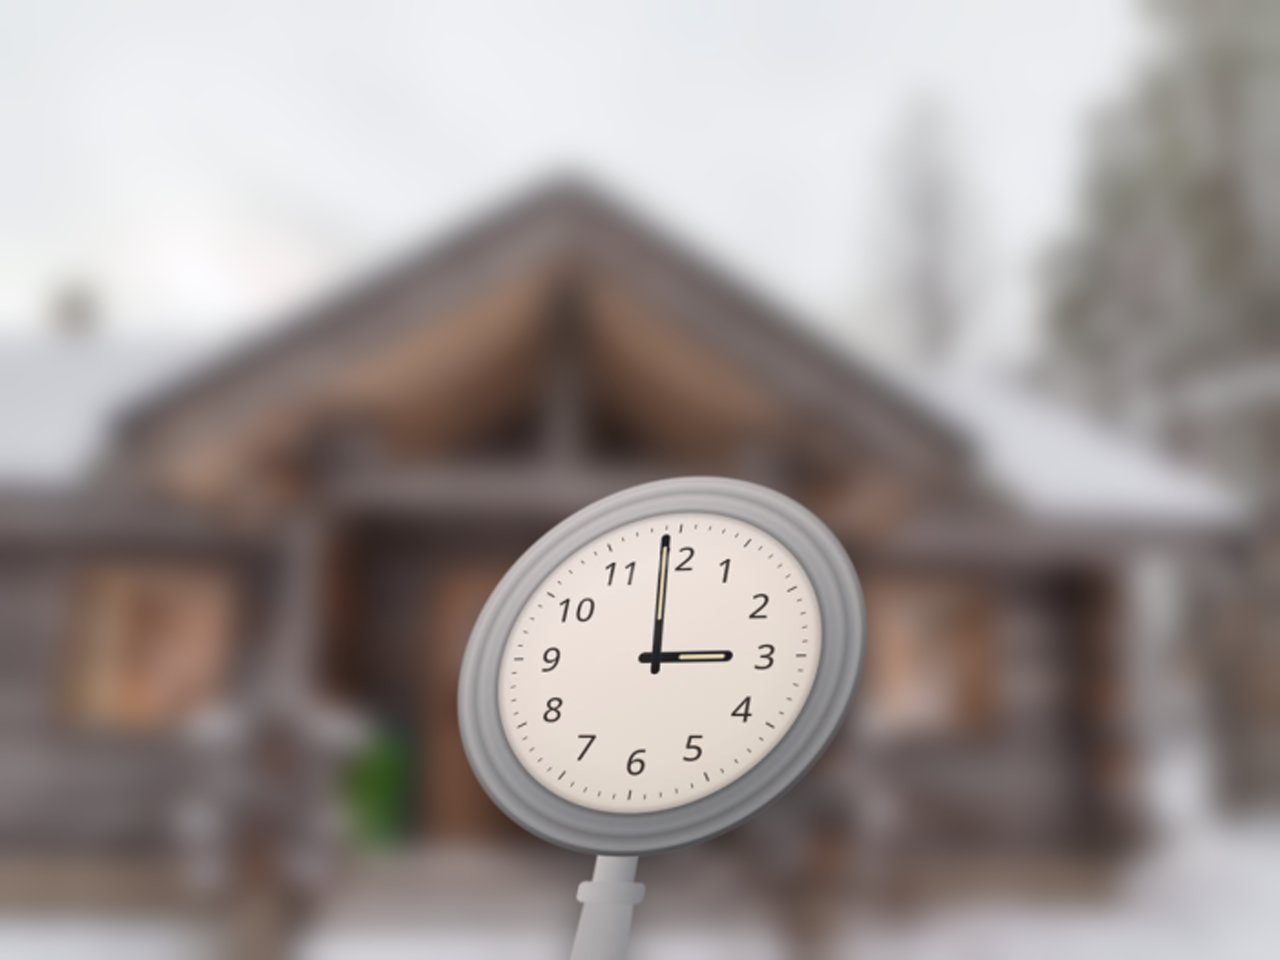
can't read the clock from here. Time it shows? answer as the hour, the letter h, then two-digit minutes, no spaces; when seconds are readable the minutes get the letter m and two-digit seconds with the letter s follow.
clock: 2h59
